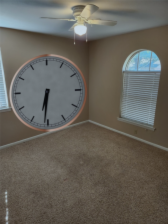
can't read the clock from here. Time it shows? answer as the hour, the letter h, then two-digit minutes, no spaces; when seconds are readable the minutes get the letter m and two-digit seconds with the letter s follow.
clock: 6h31
